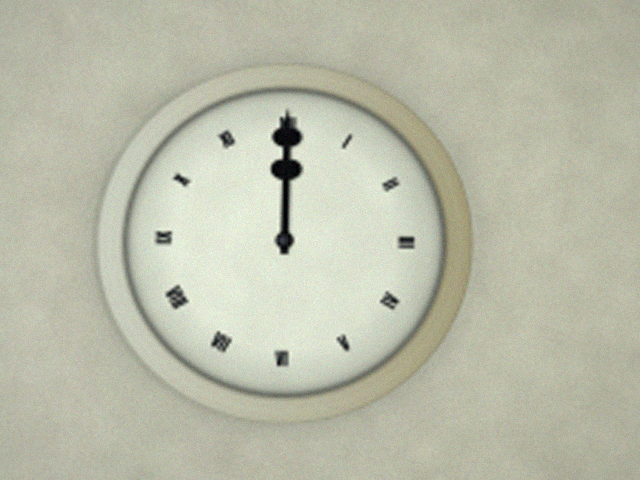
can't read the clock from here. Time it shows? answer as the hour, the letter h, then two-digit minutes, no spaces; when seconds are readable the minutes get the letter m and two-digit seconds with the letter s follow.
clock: 12h00
